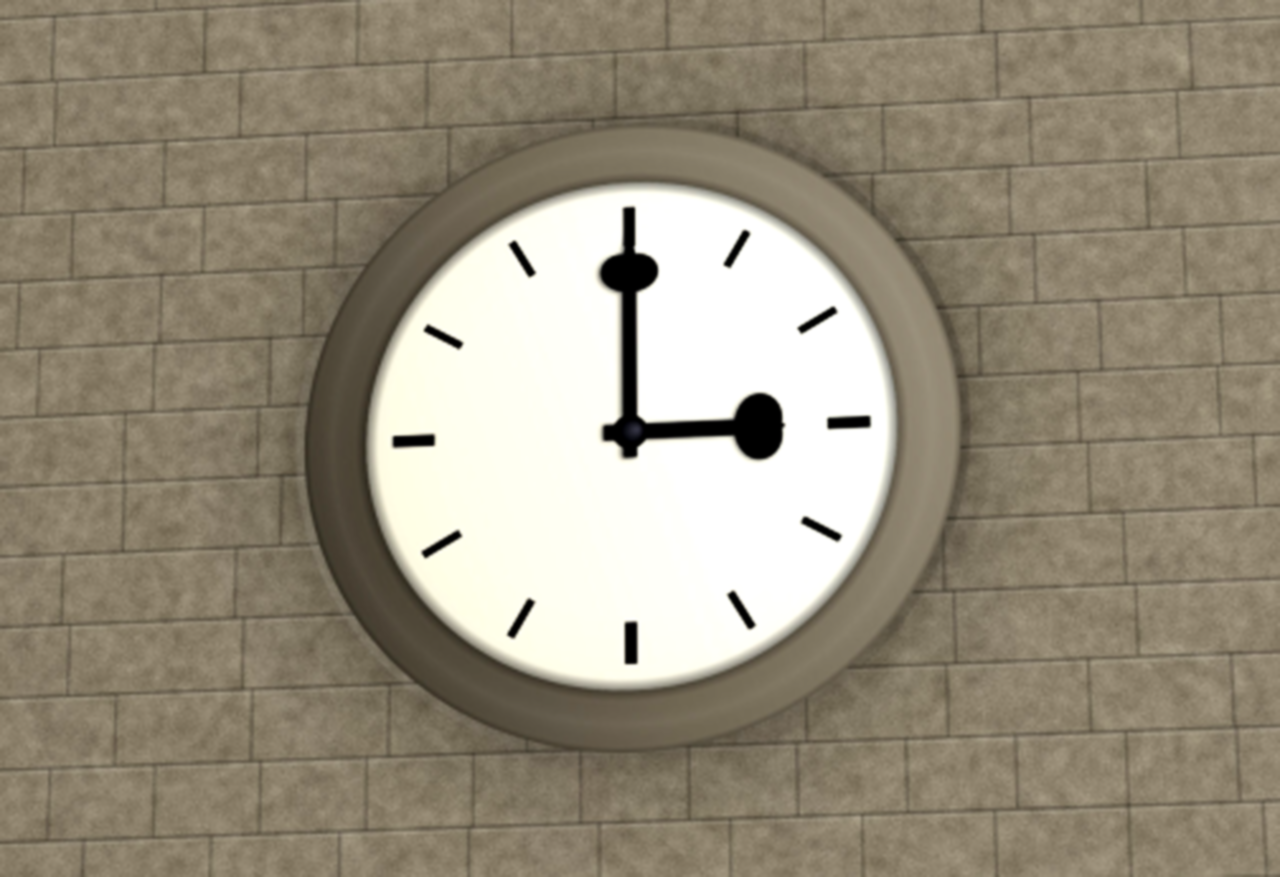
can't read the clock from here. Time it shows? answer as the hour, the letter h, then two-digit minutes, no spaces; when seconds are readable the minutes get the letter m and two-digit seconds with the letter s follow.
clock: 3h00
